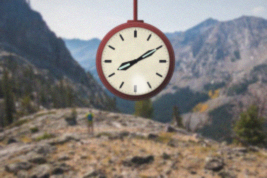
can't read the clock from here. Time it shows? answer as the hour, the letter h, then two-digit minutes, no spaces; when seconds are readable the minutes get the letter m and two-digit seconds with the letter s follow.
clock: 8h10
